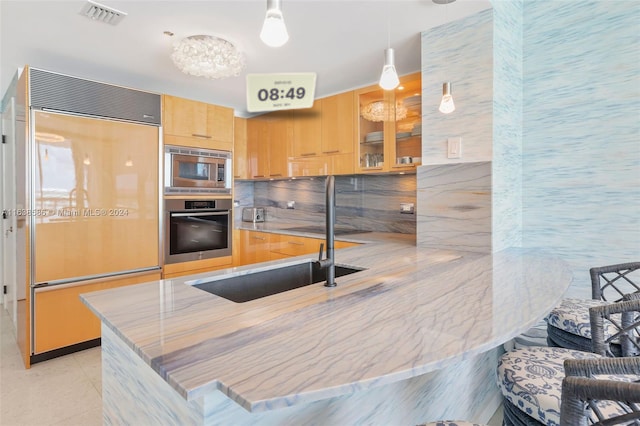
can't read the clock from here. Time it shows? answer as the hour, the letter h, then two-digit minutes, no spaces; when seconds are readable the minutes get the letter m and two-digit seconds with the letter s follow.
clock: 8h49
